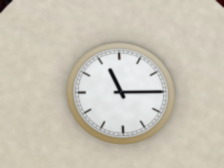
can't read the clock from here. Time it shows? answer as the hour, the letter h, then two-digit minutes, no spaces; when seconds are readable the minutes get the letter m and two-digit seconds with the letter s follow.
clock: 11h15
